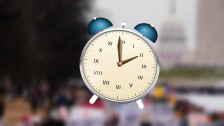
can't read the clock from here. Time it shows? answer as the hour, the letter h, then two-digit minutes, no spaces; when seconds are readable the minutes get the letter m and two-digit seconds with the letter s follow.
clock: 1h59
